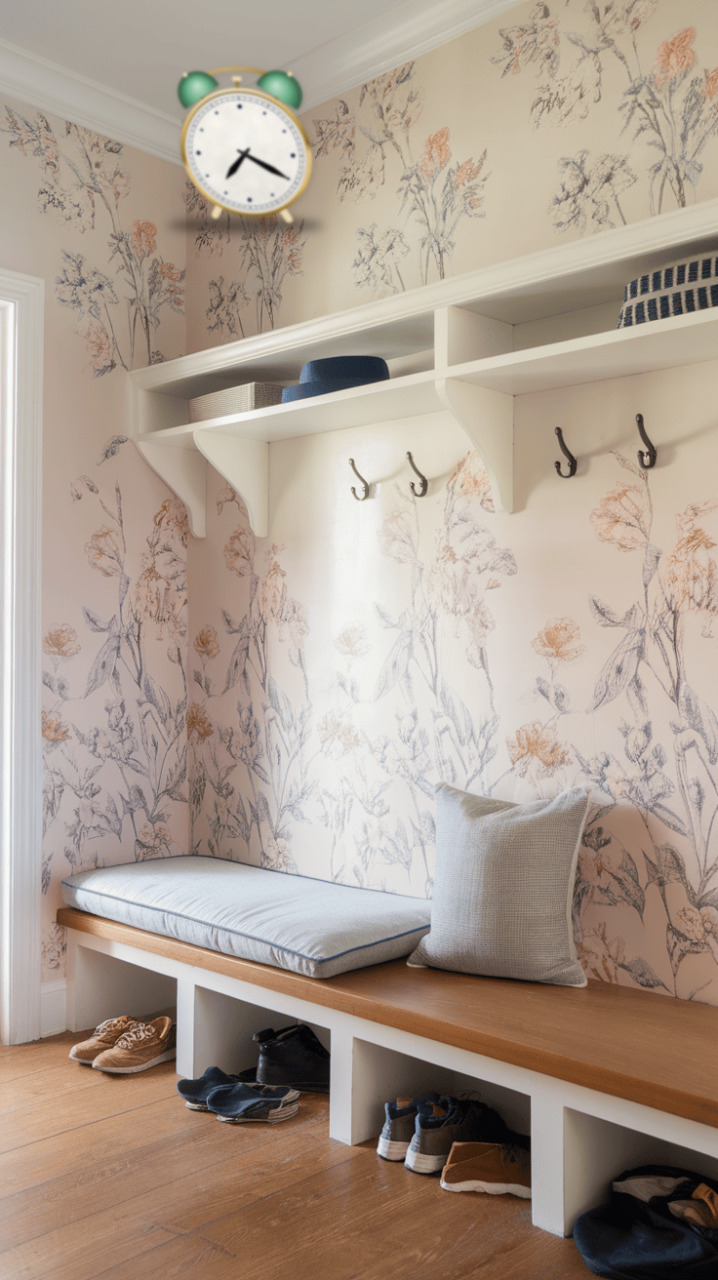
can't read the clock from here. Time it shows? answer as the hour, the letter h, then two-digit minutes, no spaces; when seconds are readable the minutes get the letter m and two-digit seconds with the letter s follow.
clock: 7h20
